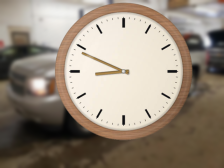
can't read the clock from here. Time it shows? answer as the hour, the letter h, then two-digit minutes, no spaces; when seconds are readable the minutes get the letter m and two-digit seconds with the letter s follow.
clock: 8h49
